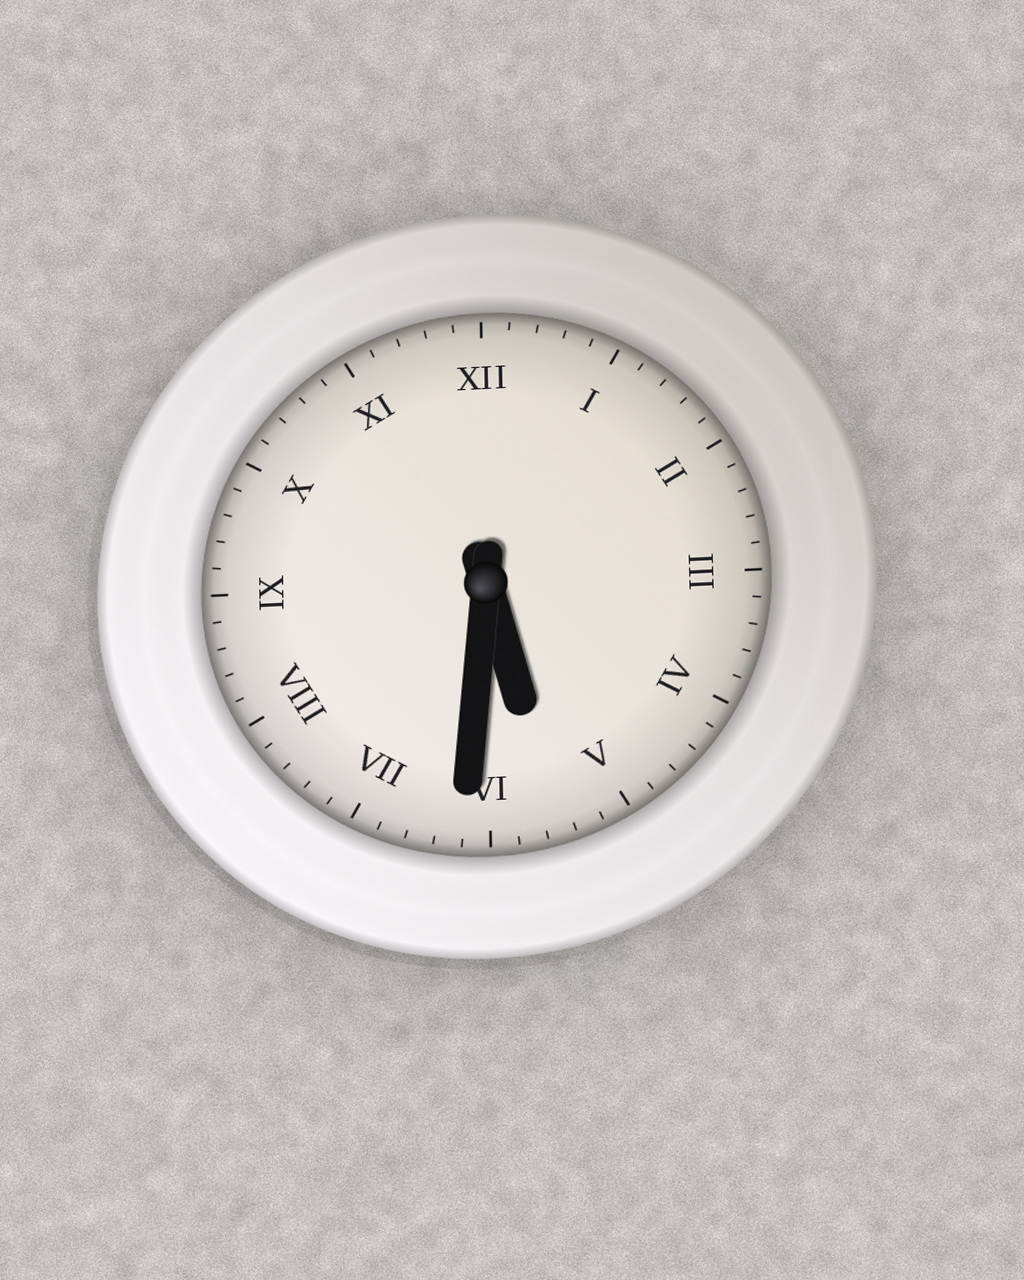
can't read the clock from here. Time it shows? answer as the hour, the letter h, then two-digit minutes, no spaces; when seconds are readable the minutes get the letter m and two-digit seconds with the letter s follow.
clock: 5h31
